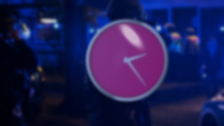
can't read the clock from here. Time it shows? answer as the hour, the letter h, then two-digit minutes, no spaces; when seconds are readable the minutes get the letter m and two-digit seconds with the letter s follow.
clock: 2h24
